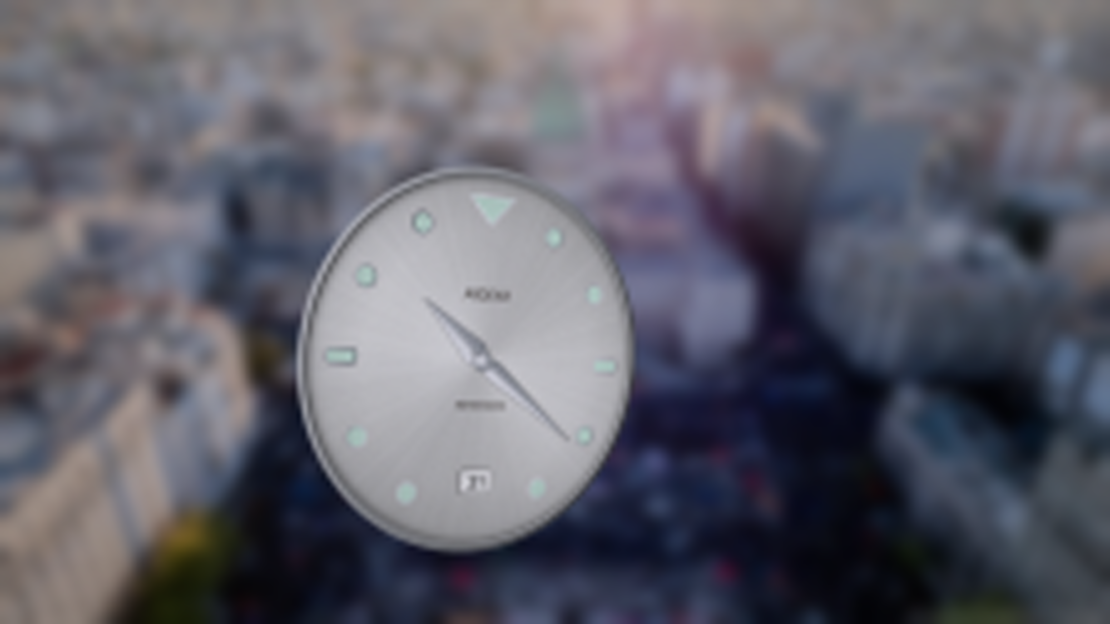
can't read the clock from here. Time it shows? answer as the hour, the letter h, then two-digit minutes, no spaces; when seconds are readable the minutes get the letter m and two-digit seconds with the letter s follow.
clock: 10h21
